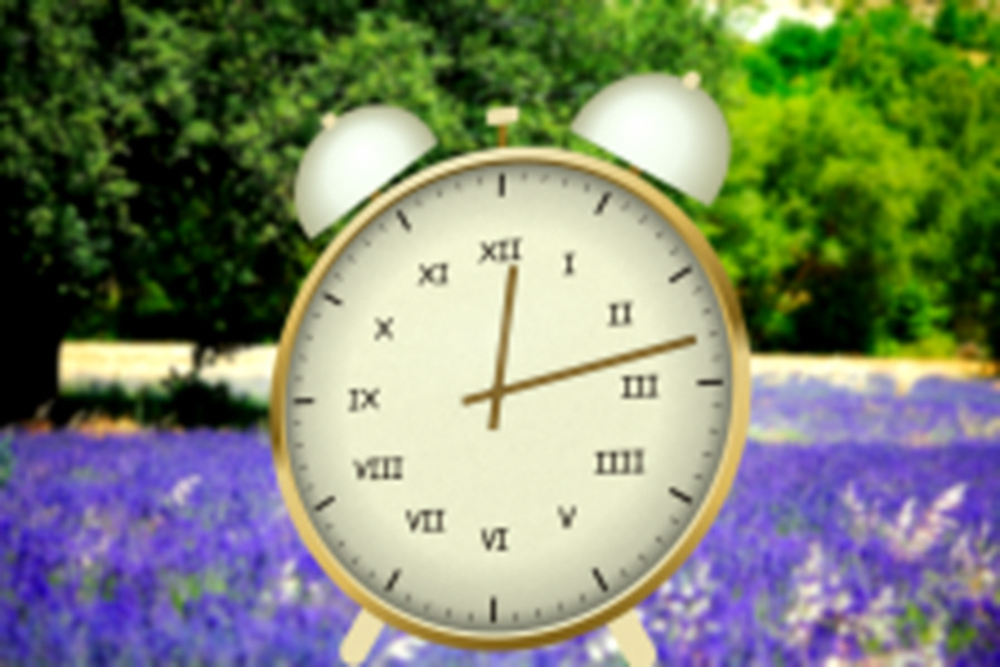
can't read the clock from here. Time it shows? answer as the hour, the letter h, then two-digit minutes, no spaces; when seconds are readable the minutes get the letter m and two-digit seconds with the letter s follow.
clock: 12h13
